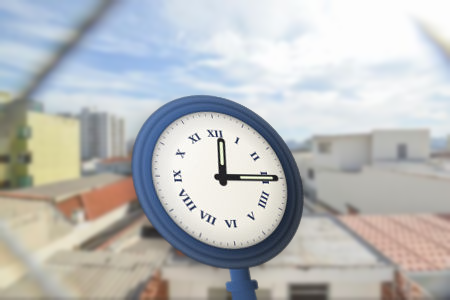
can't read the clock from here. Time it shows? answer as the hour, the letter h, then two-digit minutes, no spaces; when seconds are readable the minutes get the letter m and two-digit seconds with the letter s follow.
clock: 12h15
